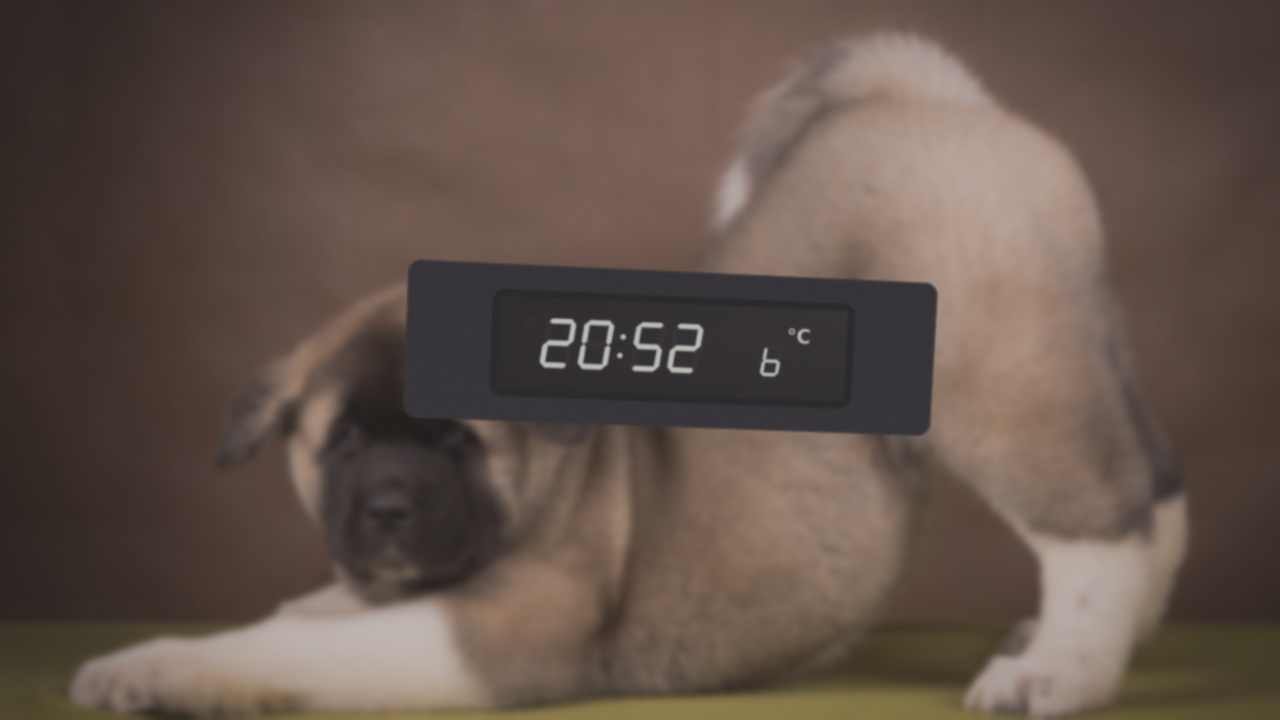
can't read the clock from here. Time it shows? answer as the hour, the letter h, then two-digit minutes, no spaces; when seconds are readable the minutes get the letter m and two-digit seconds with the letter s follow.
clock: 20h52
